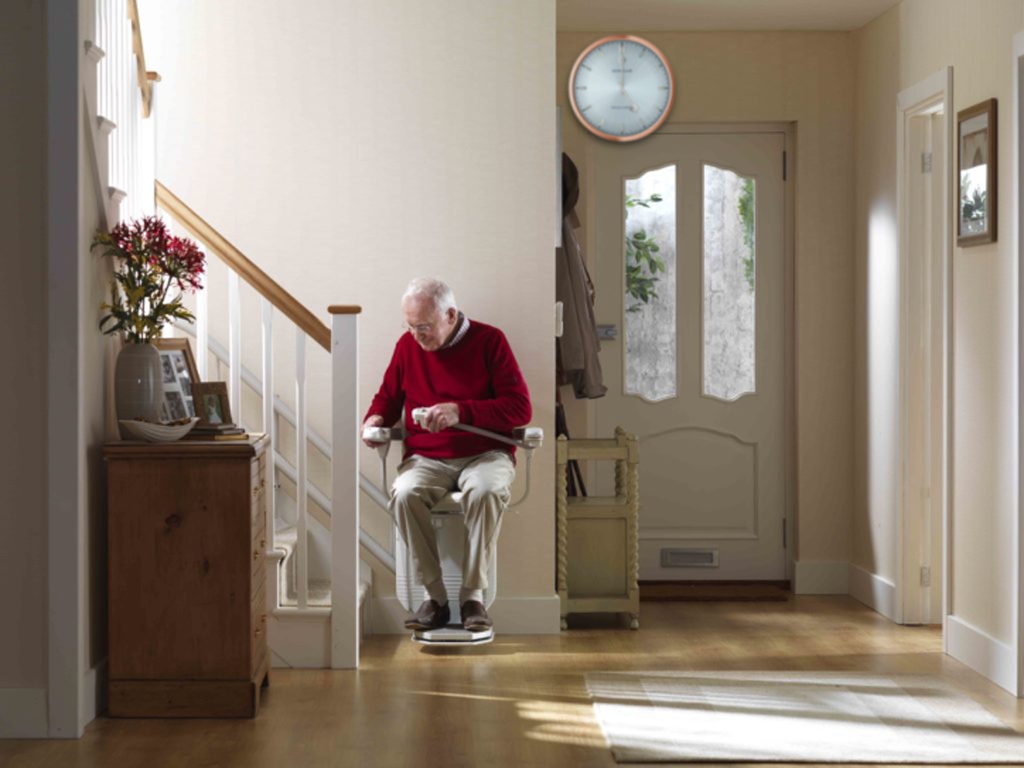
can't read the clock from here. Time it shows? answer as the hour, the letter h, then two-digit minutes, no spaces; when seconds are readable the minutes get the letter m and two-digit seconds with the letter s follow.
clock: 5h00
